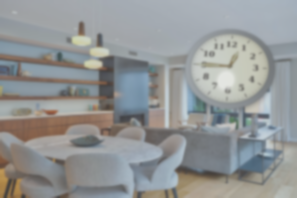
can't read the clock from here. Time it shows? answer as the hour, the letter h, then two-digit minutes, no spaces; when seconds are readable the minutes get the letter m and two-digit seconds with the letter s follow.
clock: 12h45
